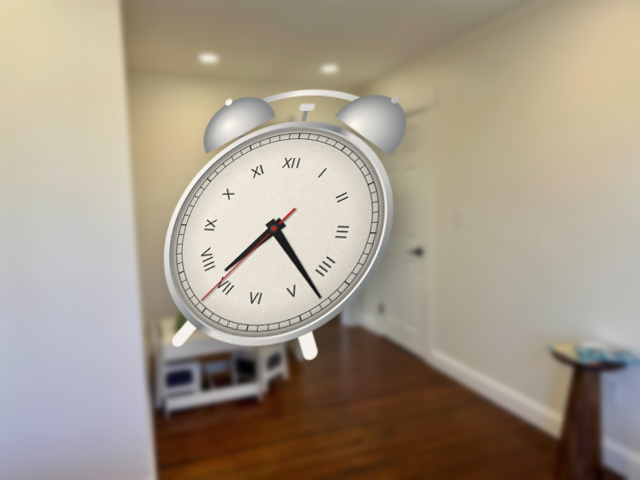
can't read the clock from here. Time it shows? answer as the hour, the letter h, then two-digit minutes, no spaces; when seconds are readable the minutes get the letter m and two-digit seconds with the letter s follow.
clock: 7h22m36s
